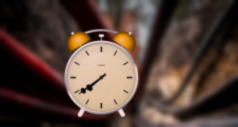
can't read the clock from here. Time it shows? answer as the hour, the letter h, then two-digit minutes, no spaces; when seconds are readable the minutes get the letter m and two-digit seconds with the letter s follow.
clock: 7h39
